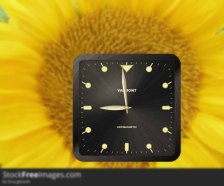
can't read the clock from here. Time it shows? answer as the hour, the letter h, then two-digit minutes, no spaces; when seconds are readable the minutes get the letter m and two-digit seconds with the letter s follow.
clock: 8h59
